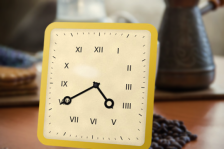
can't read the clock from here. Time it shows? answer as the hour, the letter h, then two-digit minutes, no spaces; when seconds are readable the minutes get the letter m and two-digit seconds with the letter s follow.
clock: 4h40
